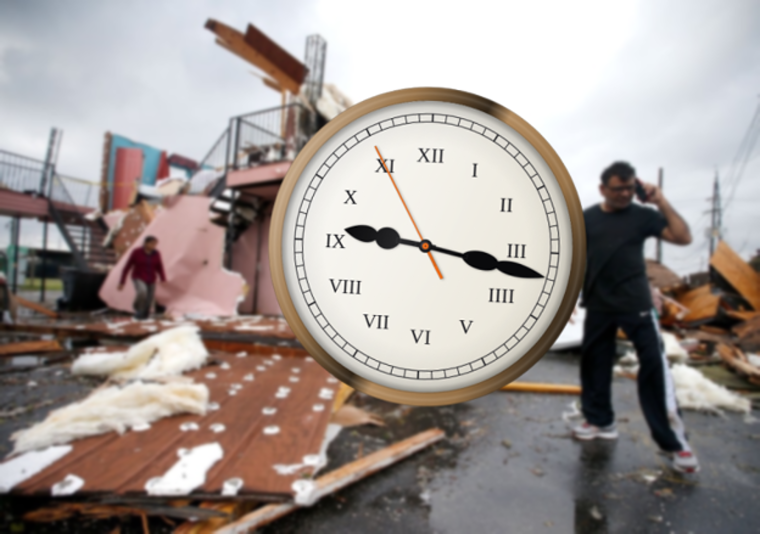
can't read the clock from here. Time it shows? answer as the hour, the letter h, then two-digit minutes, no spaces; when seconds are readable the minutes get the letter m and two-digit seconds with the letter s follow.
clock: 9h16m55s
